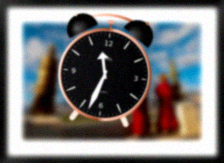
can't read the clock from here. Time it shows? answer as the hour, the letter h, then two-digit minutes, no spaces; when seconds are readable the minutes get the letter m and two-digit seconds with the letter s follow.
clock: 11h33
